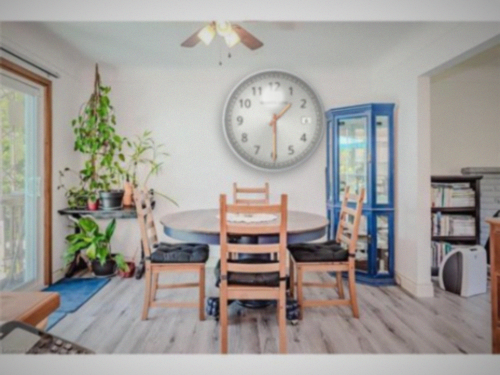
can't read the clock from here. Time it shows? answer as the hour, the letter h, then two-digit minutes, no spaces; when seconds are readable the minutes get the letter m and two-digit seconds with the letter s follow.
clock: 1h30
